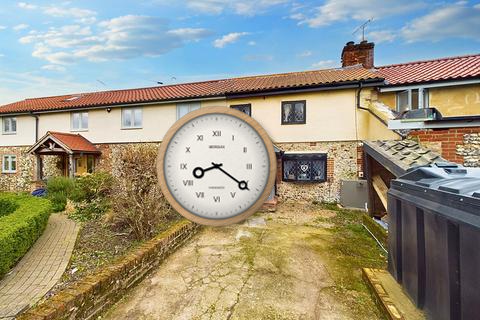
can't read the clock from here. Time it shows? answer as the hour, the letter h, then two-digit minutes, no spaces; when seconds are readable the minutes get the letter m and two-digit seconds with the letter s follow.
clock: 8h21
